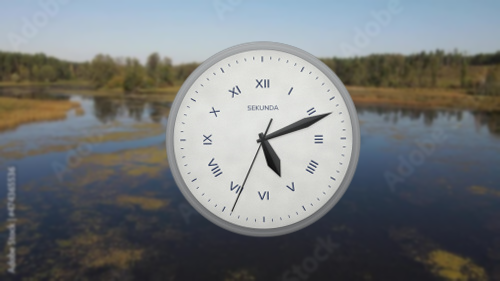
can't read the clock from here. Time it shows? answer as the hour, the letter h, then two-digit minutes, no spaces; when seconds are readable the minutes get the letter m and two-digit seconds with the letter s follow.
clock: 5h11m34s
